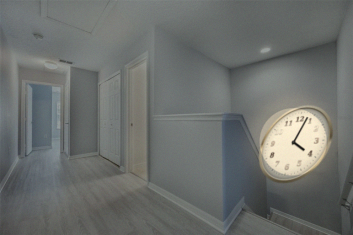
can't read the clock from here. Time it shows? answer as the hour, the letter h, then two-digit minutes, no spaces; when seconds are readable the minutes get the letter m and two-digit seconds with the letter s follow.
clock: 4h03
